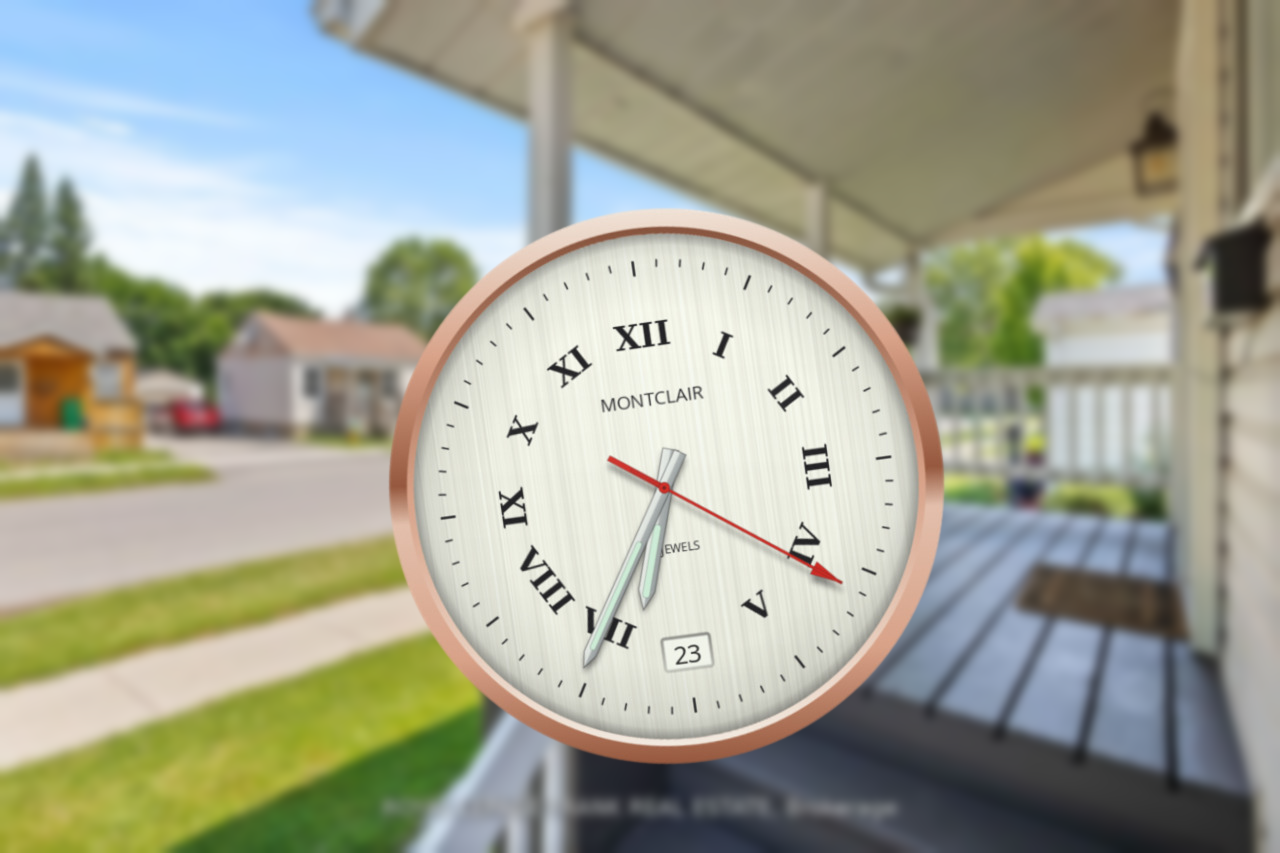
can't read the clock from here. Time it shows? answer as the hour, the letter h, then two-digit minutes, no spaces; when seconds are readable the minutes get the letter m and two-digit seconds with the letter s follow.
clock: 6h35m21s
